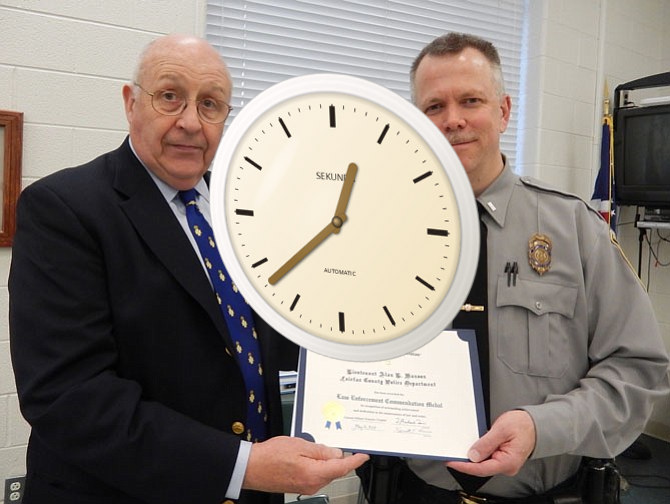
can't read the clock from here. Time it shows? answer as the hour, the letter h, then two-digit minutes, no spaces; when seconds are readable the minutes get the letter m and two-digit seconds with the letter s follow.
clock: 12h38
